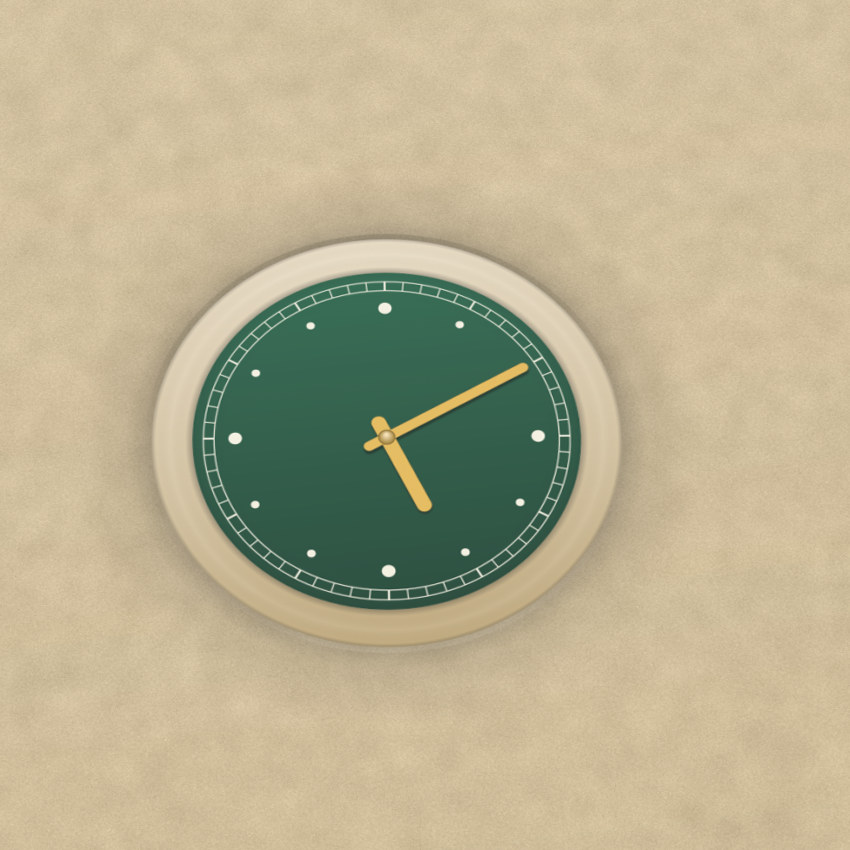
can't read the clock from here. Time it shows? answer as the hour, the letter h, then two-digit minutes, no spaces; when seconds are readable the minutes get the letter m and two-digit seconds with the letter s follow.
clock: 5h10
